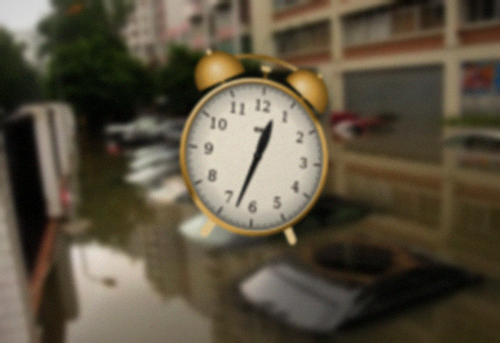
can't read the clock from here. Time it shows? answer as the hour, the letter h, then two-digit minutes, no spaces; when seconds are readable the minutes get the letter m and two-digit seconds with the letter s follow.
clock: 12h33
